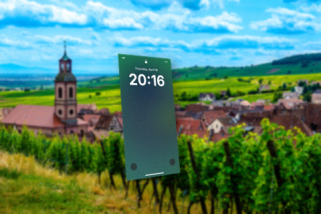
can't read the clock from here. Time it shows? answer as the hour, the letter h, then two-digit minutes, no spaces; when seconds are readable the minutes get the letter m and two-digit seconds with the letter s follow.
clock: 20h16
